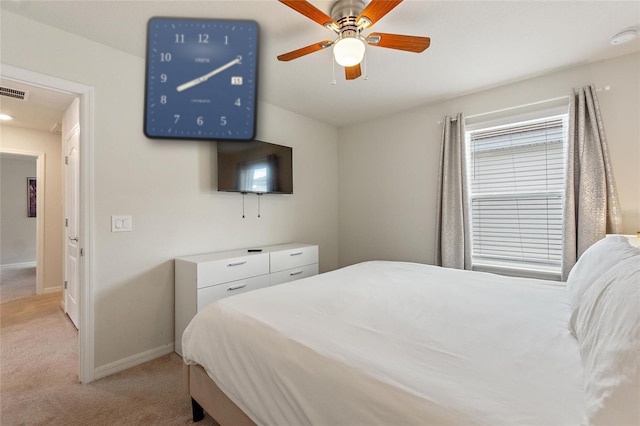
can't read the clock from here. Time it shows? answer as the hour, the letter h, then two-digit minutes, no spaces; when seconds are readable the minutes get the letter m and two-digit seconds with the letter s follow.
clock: 8h10
